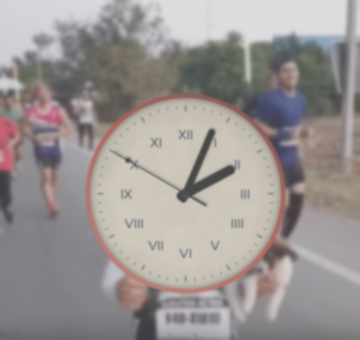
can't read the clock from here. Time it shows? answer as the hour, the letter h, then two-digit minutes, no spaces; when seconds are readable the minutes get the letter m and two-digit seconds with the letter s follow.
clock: 2h03m50s
